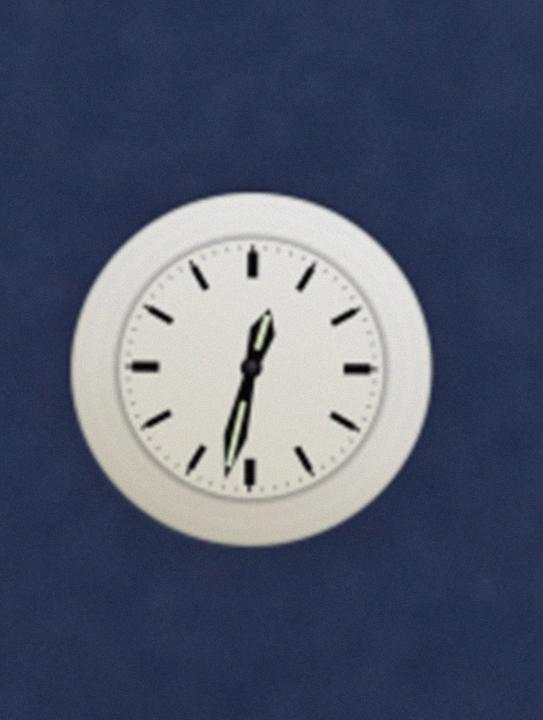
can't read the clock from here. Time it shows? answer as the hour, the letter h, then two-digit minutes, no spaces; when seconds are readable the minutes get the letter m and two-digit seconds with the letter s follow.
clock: 12h32
